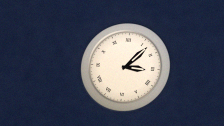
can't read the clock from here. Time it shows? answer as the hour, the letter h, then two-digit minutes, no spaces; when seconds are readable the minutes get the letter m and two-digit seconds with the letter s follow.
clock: 3h07
